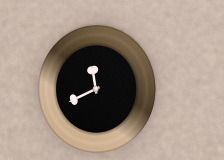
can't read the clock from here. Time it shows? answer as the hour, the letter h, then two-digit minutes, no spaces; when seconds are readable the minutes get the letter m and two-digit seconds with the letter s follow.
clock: 11h41
